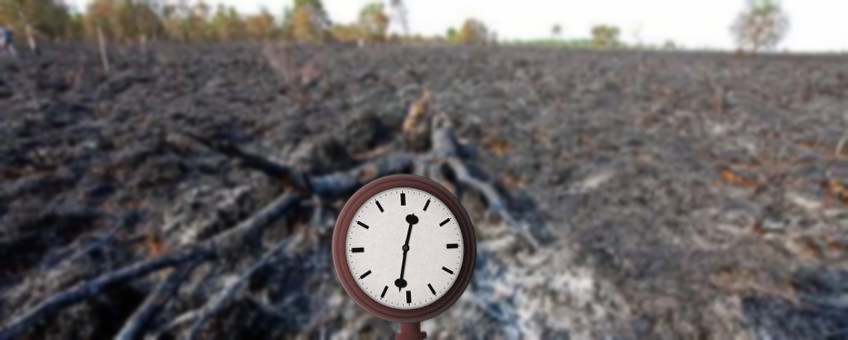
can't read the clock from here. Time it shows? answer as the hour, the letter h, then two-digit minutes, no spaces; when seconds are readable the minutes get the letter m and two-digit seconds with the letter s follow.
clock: 12h32
